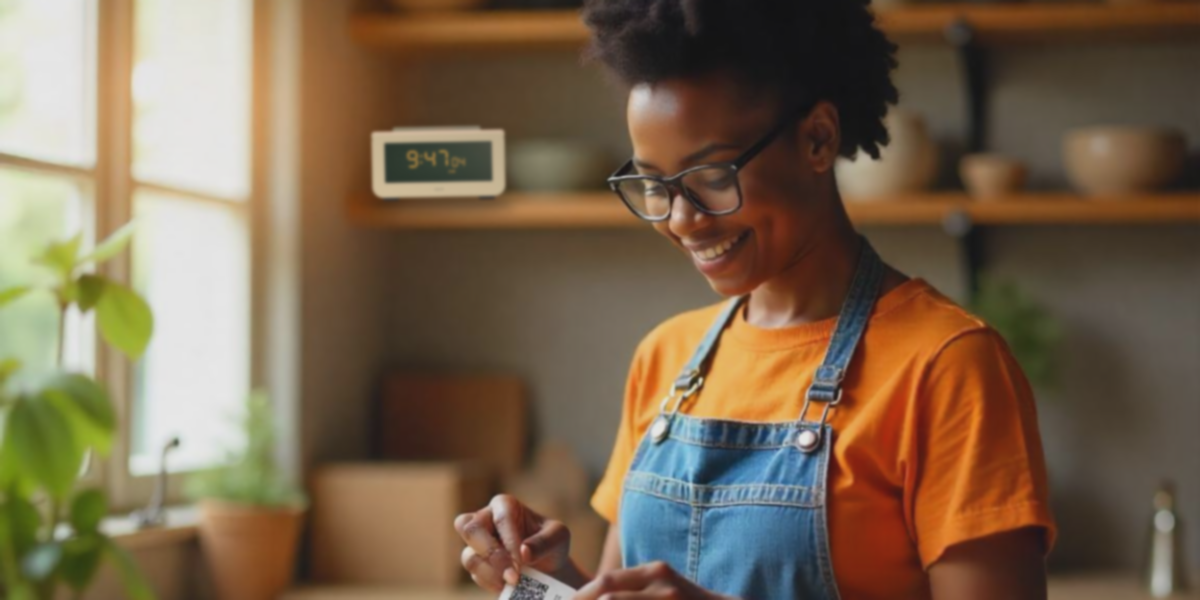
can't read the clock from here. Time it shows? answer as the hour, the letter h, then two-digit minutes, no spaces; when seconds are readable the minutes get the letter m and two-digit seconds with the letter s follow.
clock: 9h47
